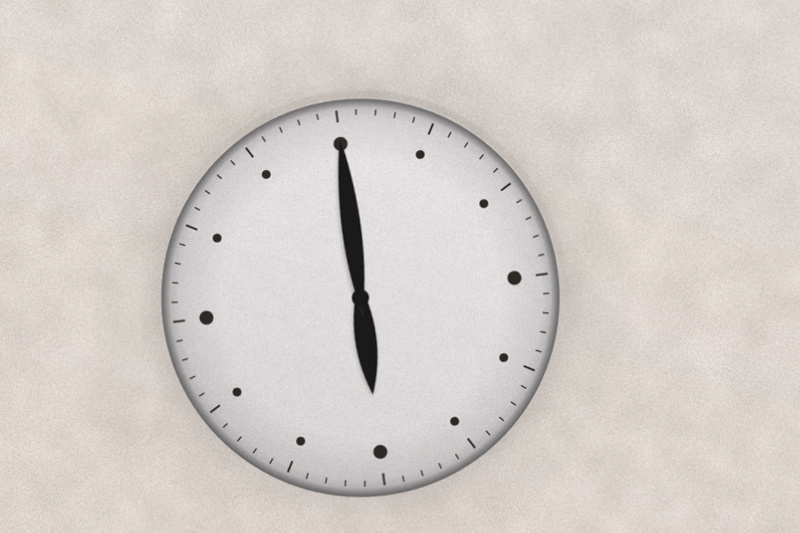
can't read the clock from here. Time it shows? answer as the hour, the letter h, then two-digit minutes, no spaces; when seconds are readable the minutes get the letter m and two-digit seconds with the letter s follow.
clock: 6h00
